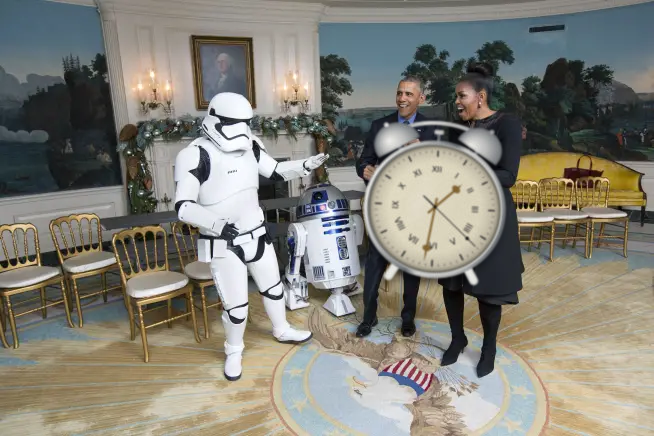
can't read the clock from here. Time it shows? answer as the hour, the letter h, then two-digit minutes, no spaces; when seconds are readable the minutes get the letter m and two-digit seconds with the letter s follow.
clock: 1h31m22s
